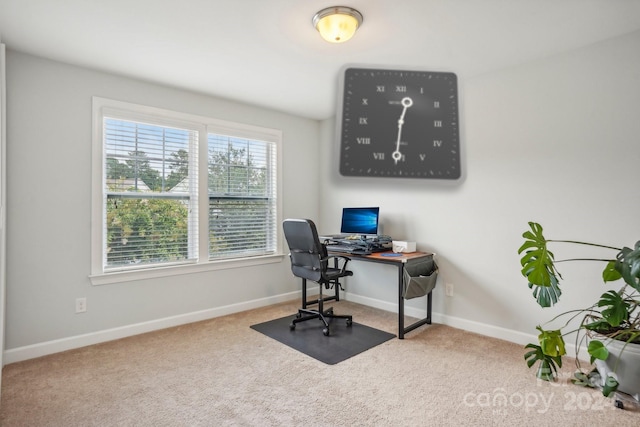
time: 12:31
